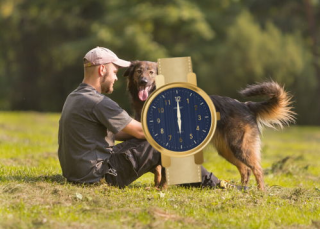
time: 6:00
